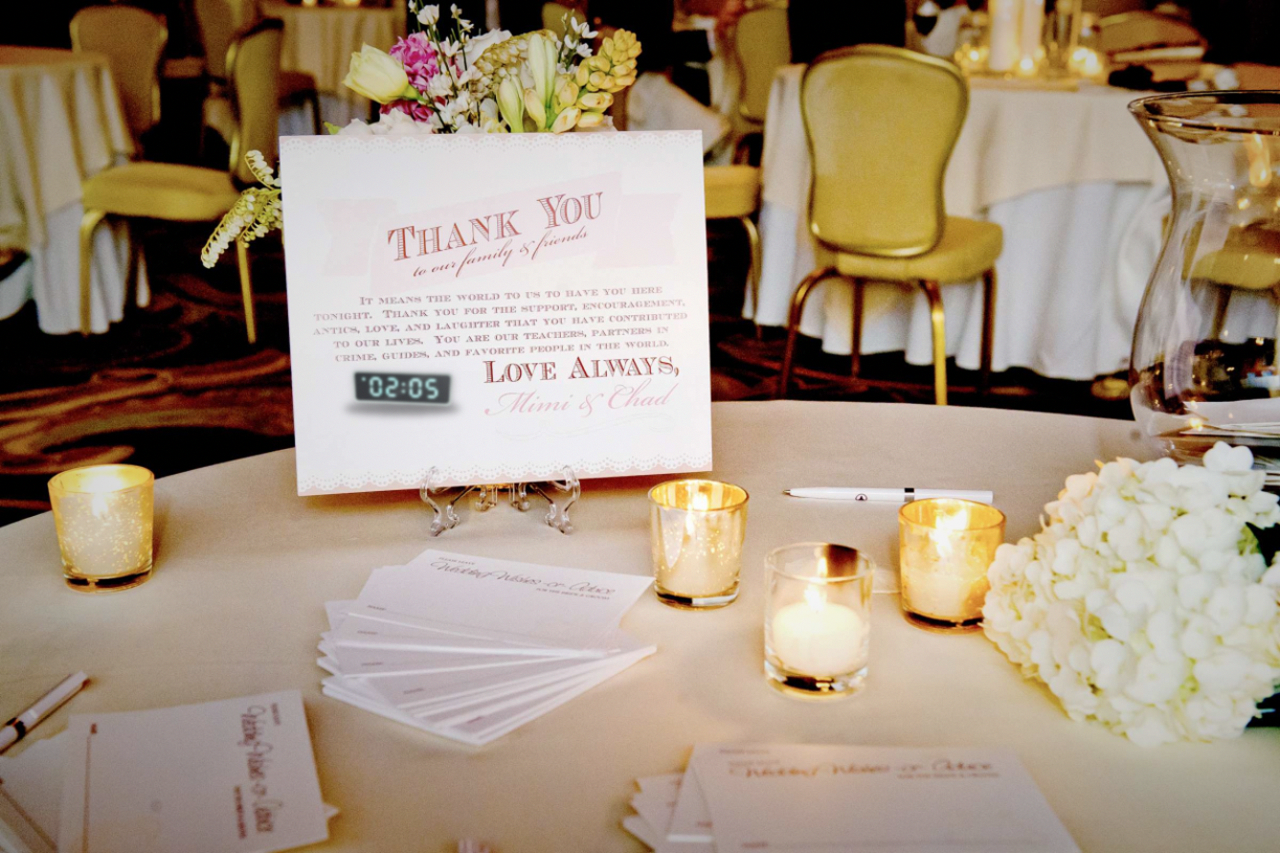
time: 2:05
